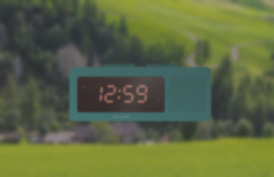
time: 12:59
